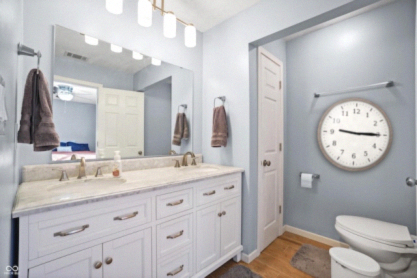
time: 9:15
